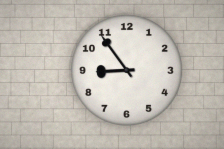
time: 8:54
